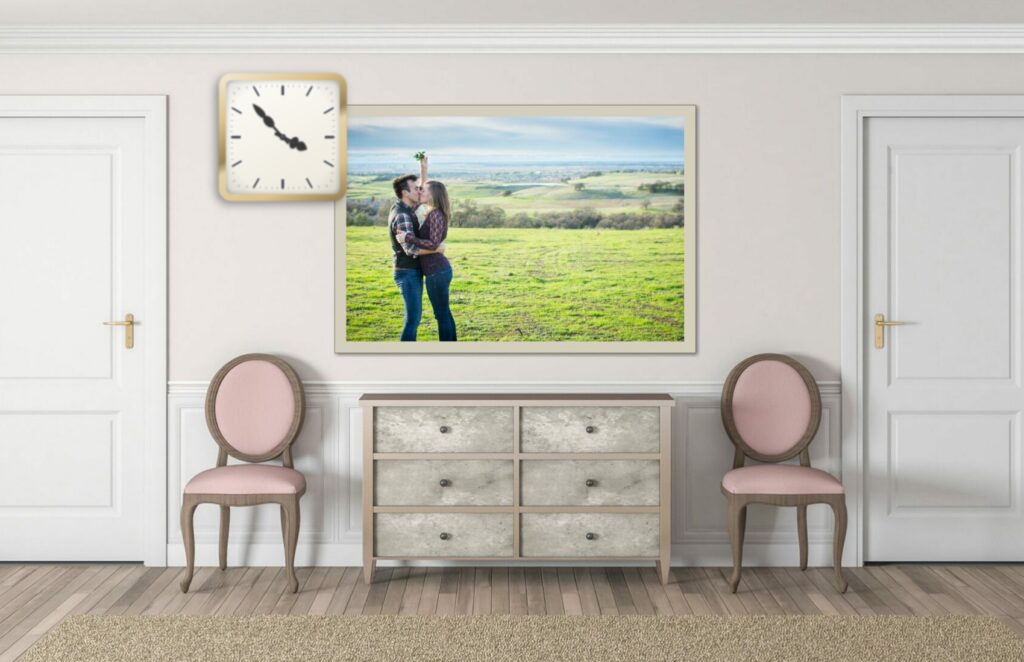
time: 3:53
